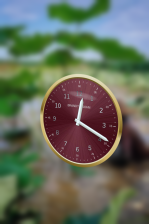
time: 12:19
